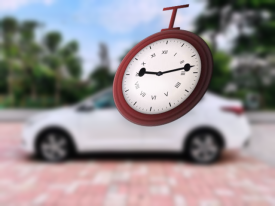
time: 9:13
